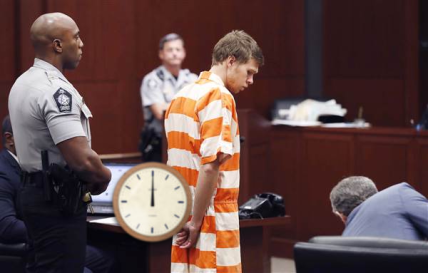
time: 12:00
